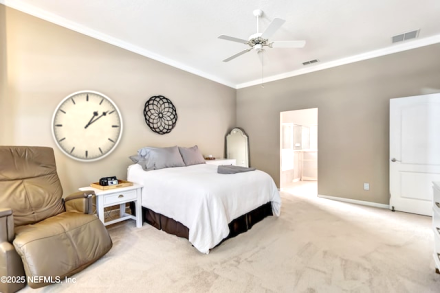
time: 1:09
